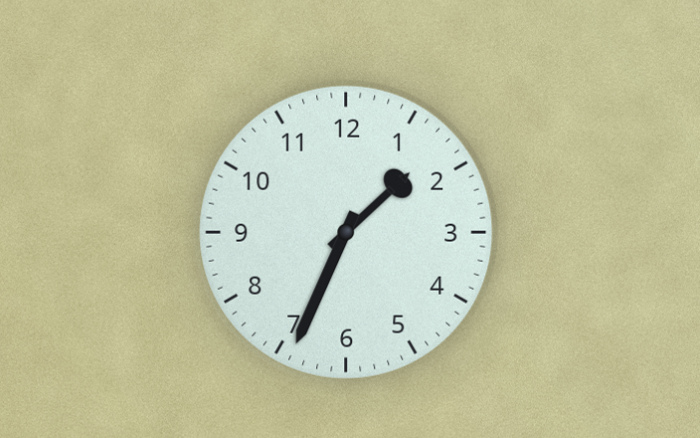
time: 1:34
